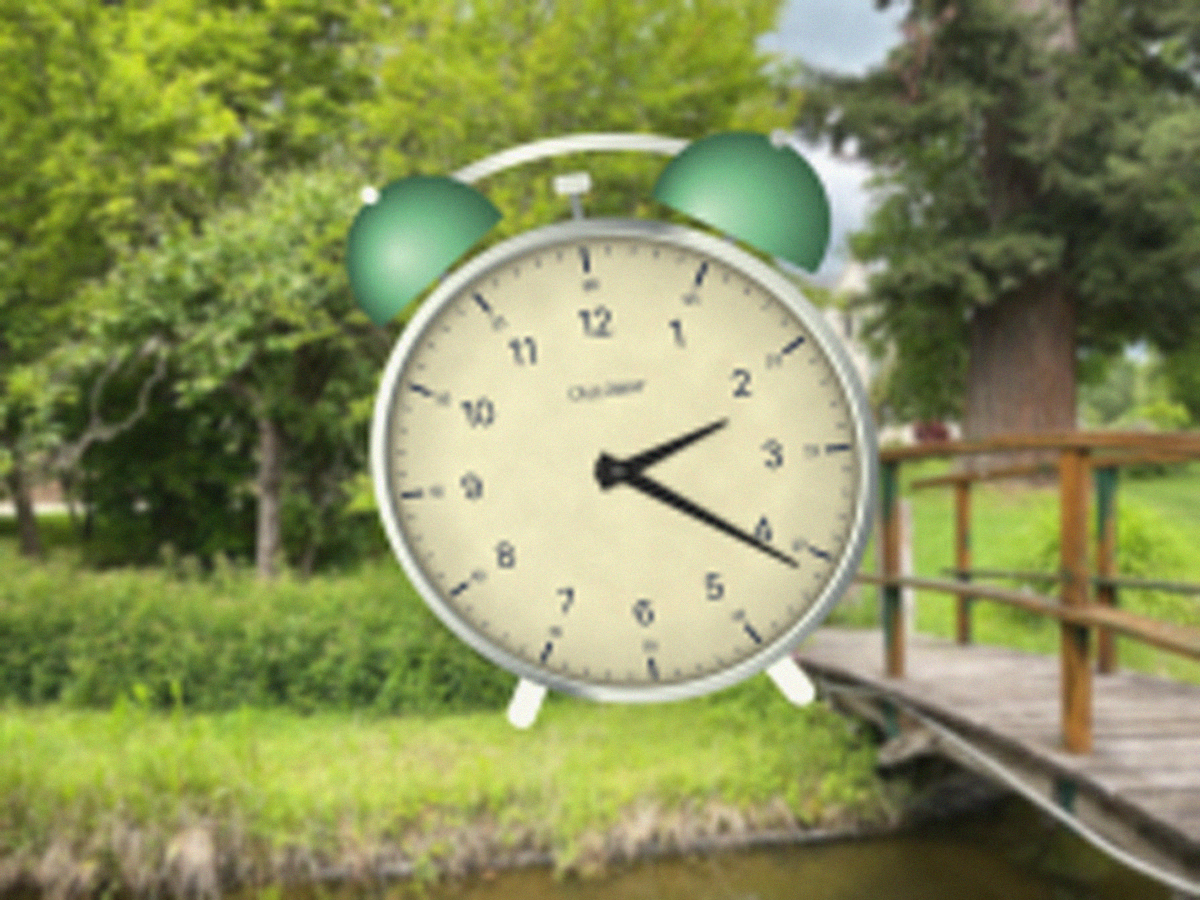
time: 2:21
